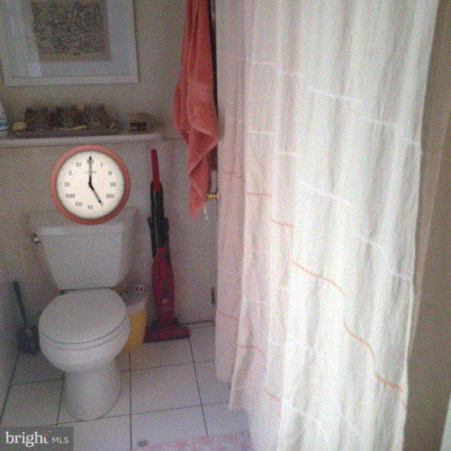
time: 5:00
